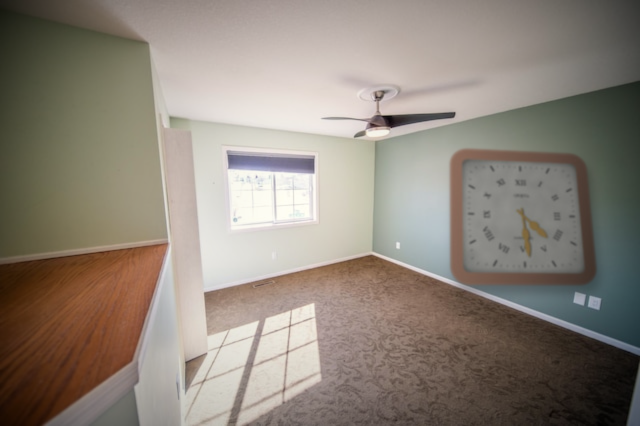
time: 4:29
